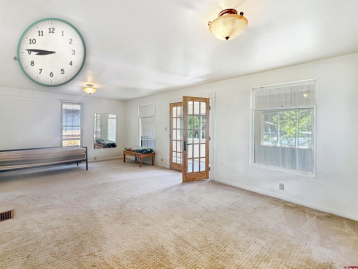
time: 8:46
